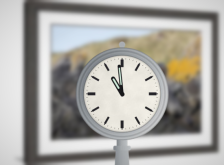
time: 10:59
